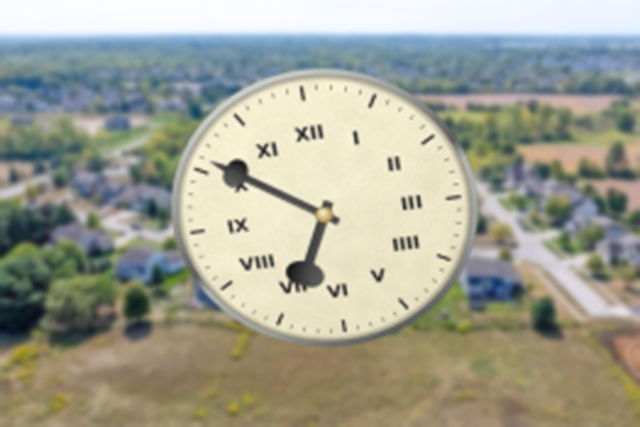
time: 6:51
